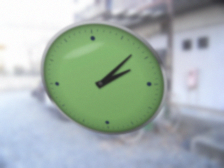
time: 2:08
